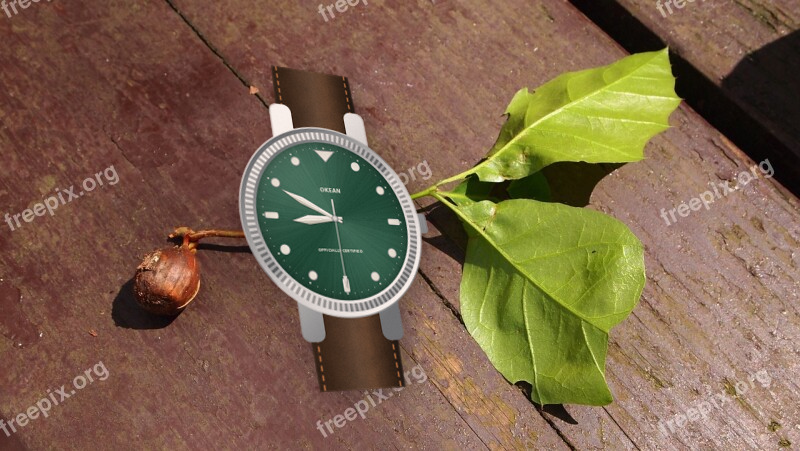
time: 8:49:30
